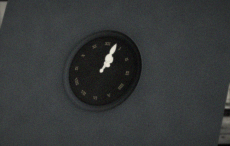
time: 1:03
